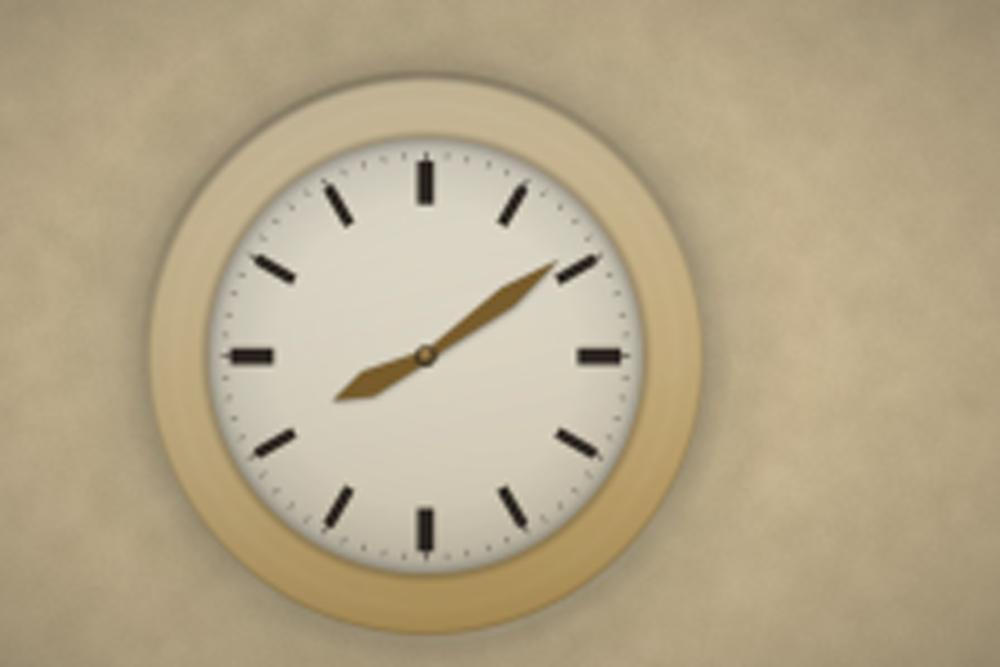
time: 8:09
